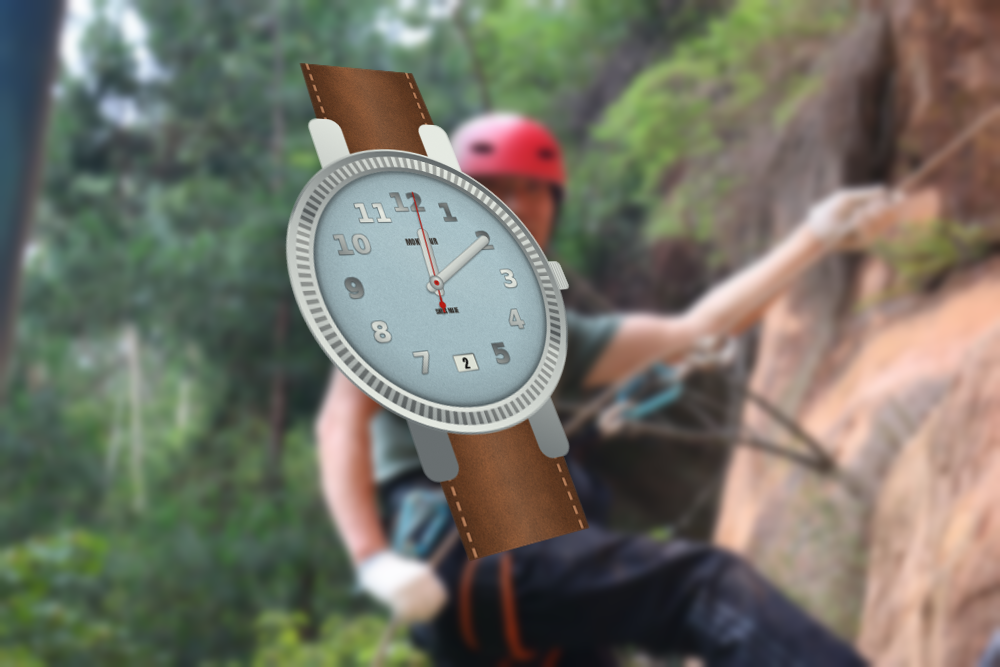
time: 12:10:01
